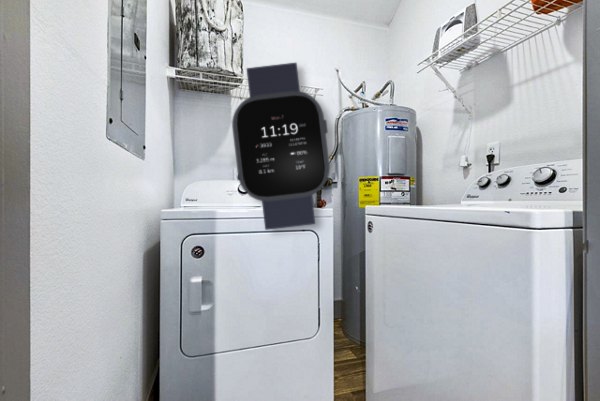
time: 11:19
